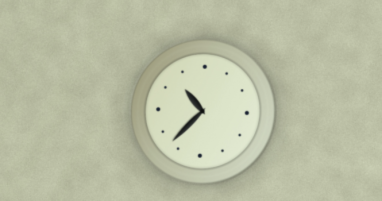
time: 10:37
